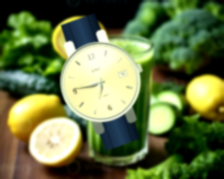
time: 6:46
